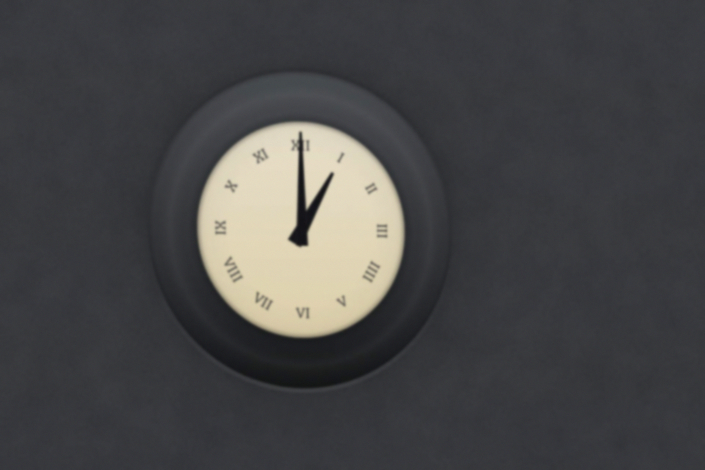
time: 1:00
